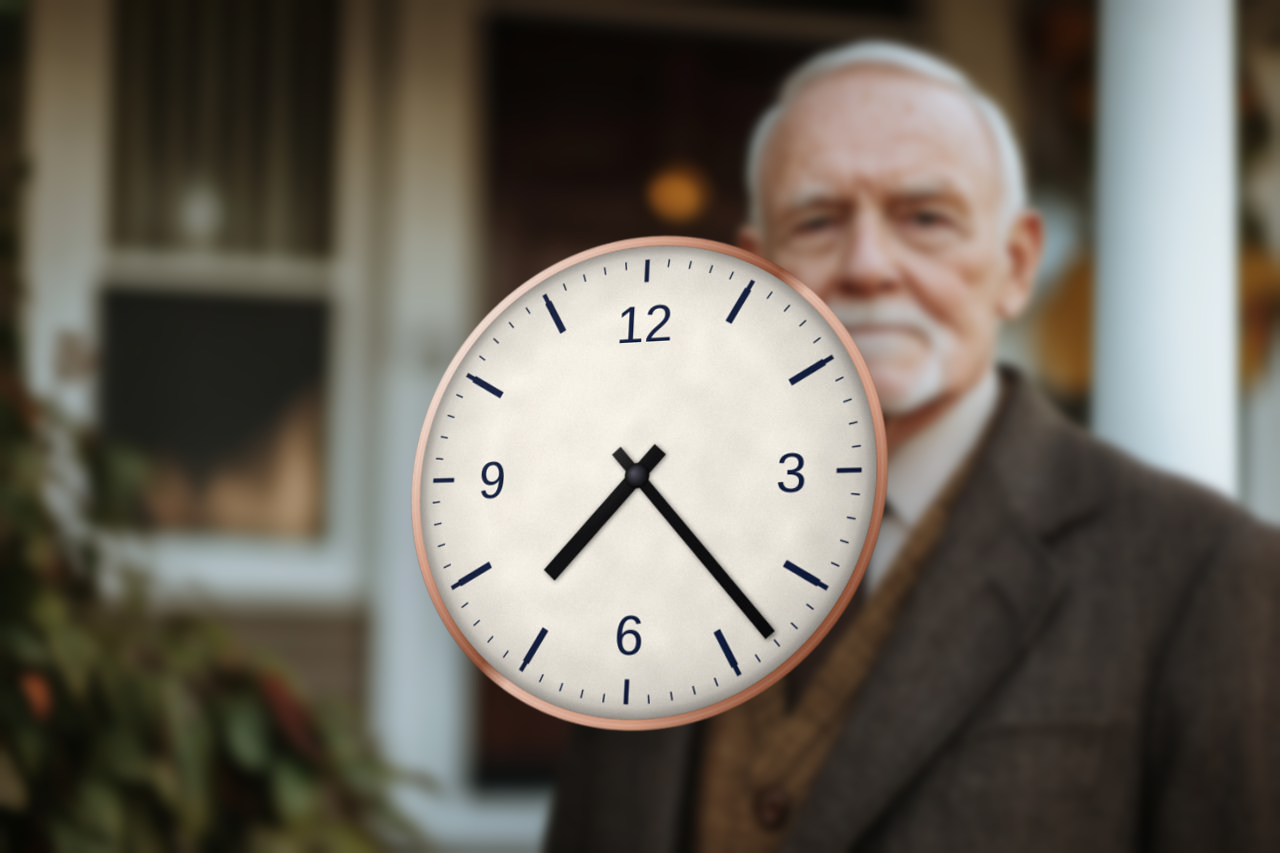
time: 7:23
